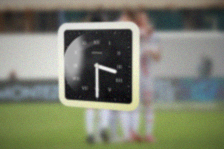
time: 3:30
